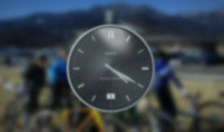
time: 4:20
